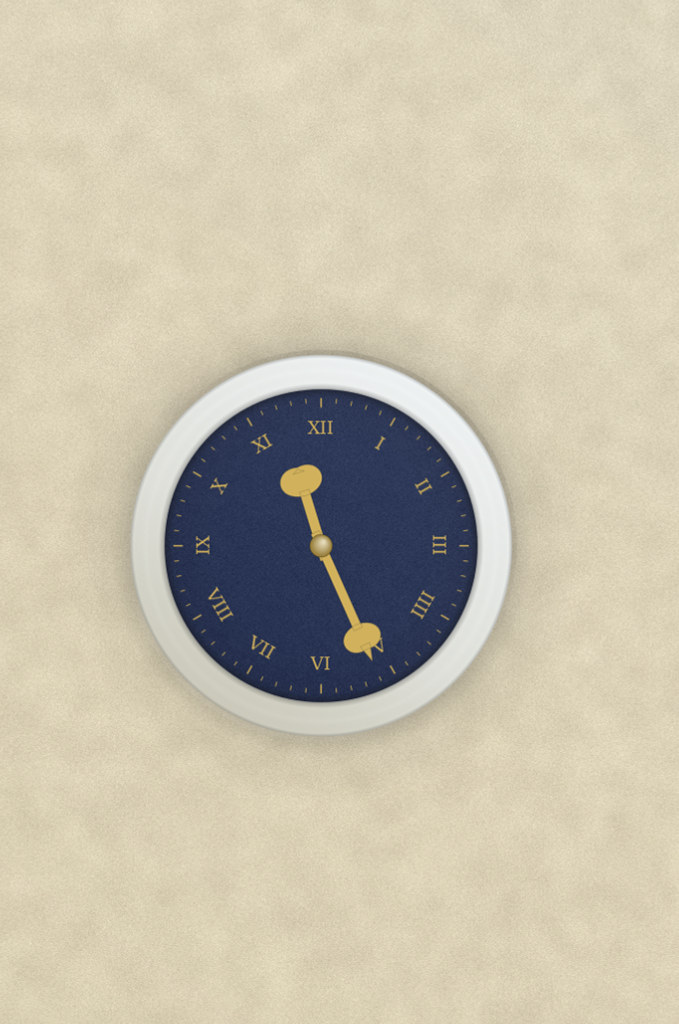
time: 11:26
